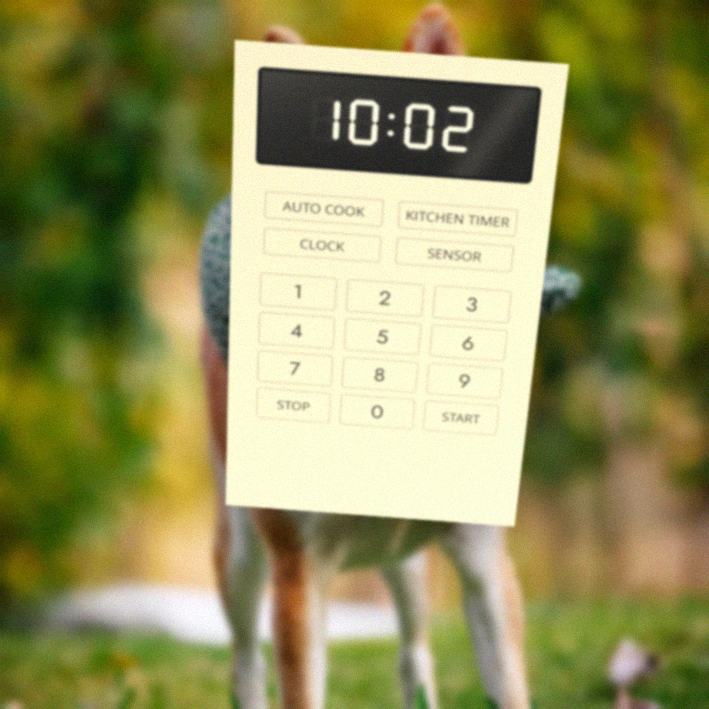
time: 10:02
